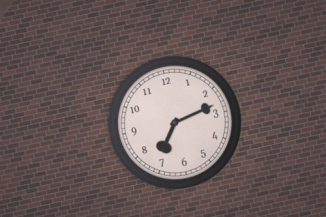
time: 7:13
